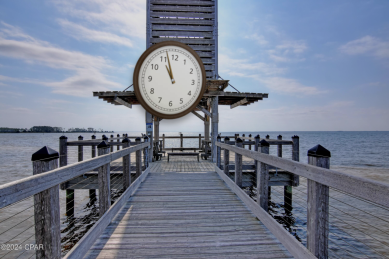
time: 10:57
